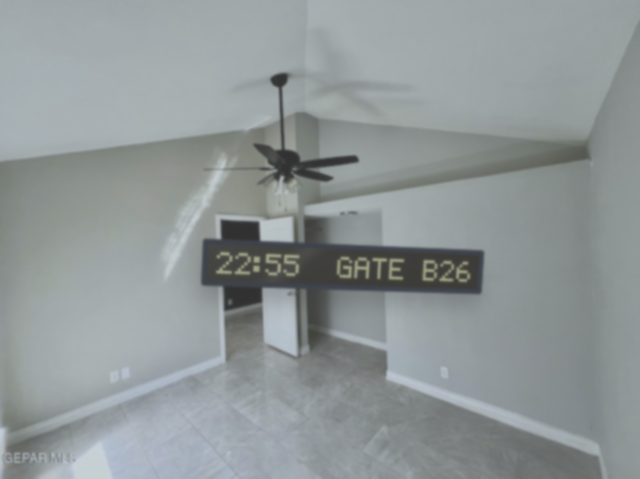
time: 22:55
